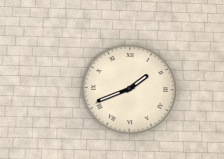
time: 1:41
